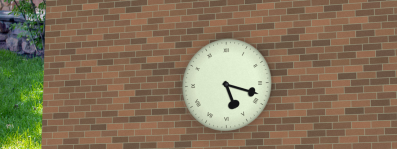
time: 5:18
